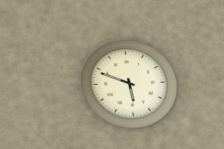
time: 5:49
